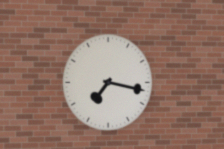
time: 7:17
